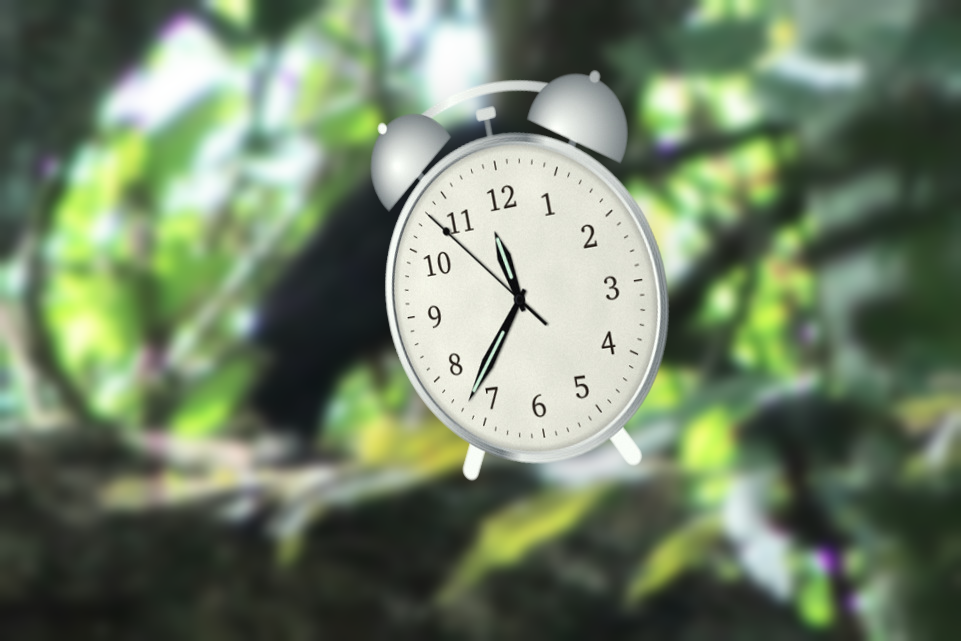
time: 11:36:53
